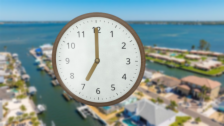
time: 7:00
